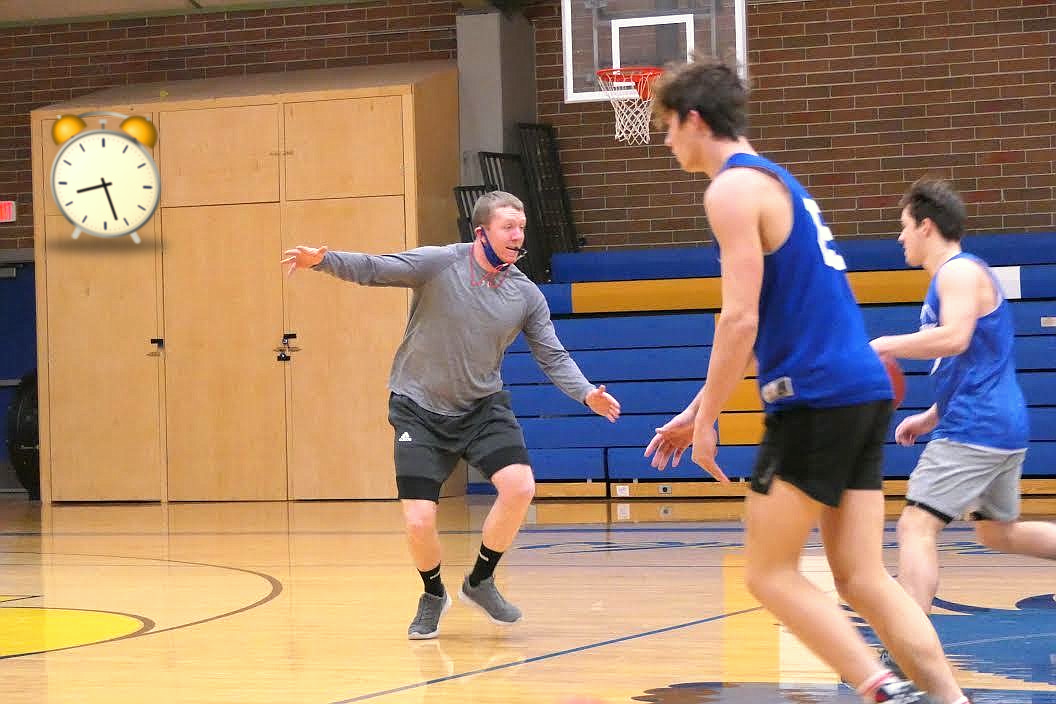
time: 8:27
